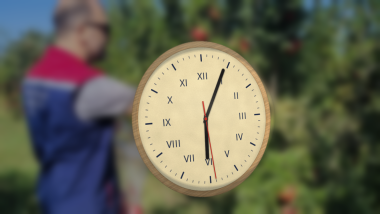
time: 6:04:29
